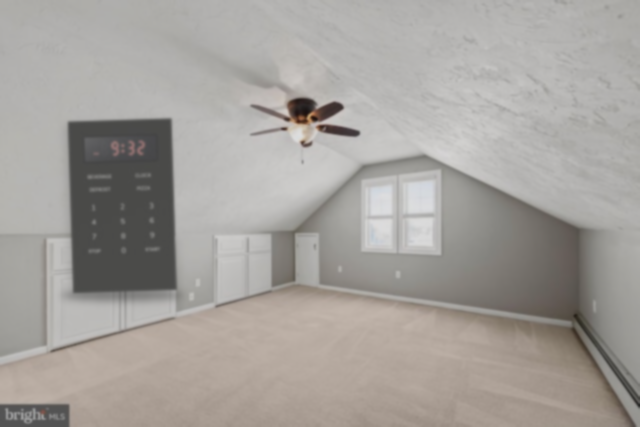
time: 9:32
